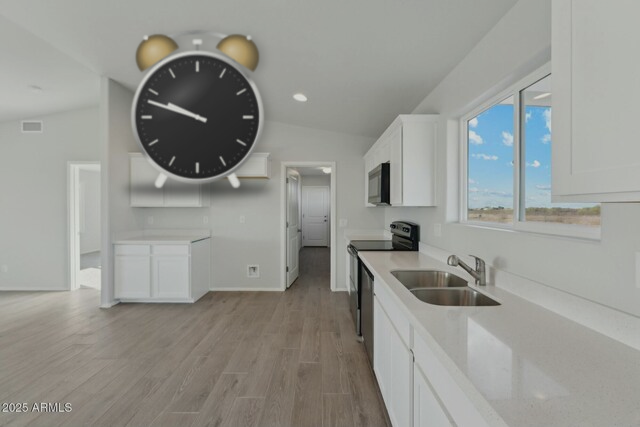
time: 9:48
